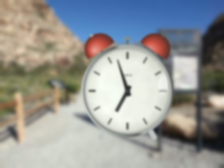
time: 6:57
